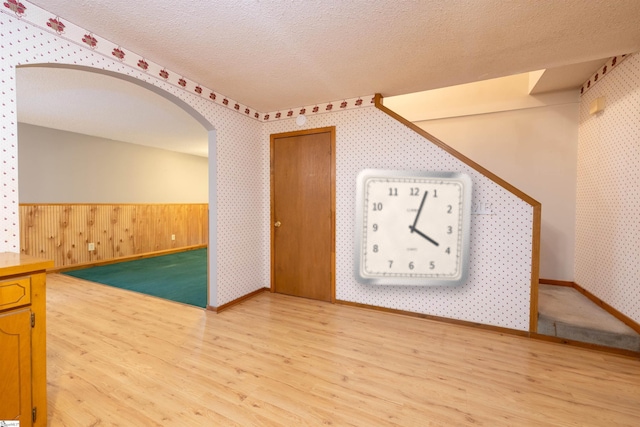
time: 4:03
